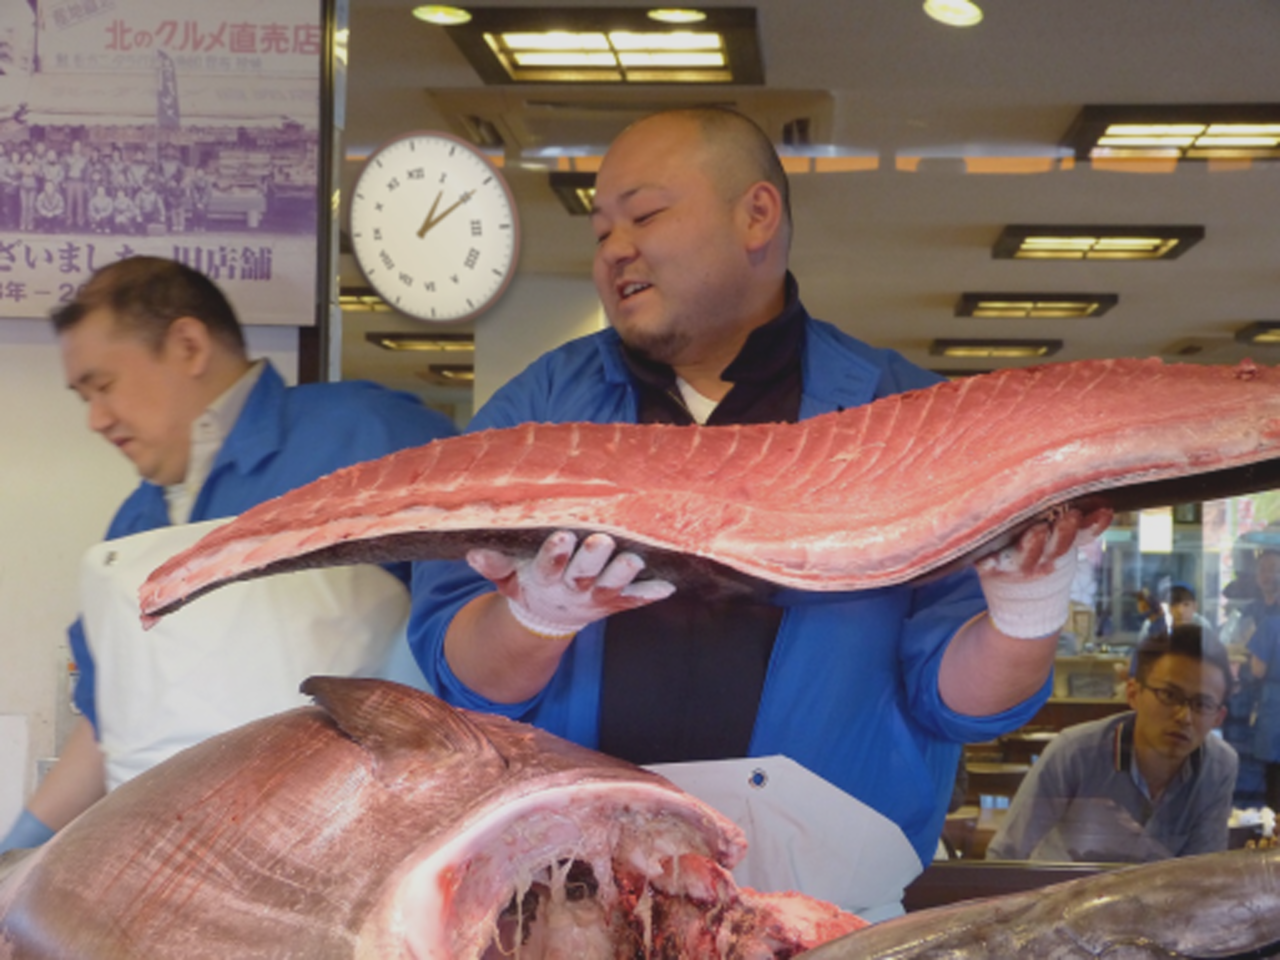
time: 1:10
